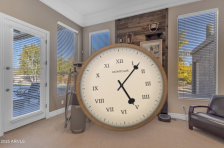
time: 5:07
